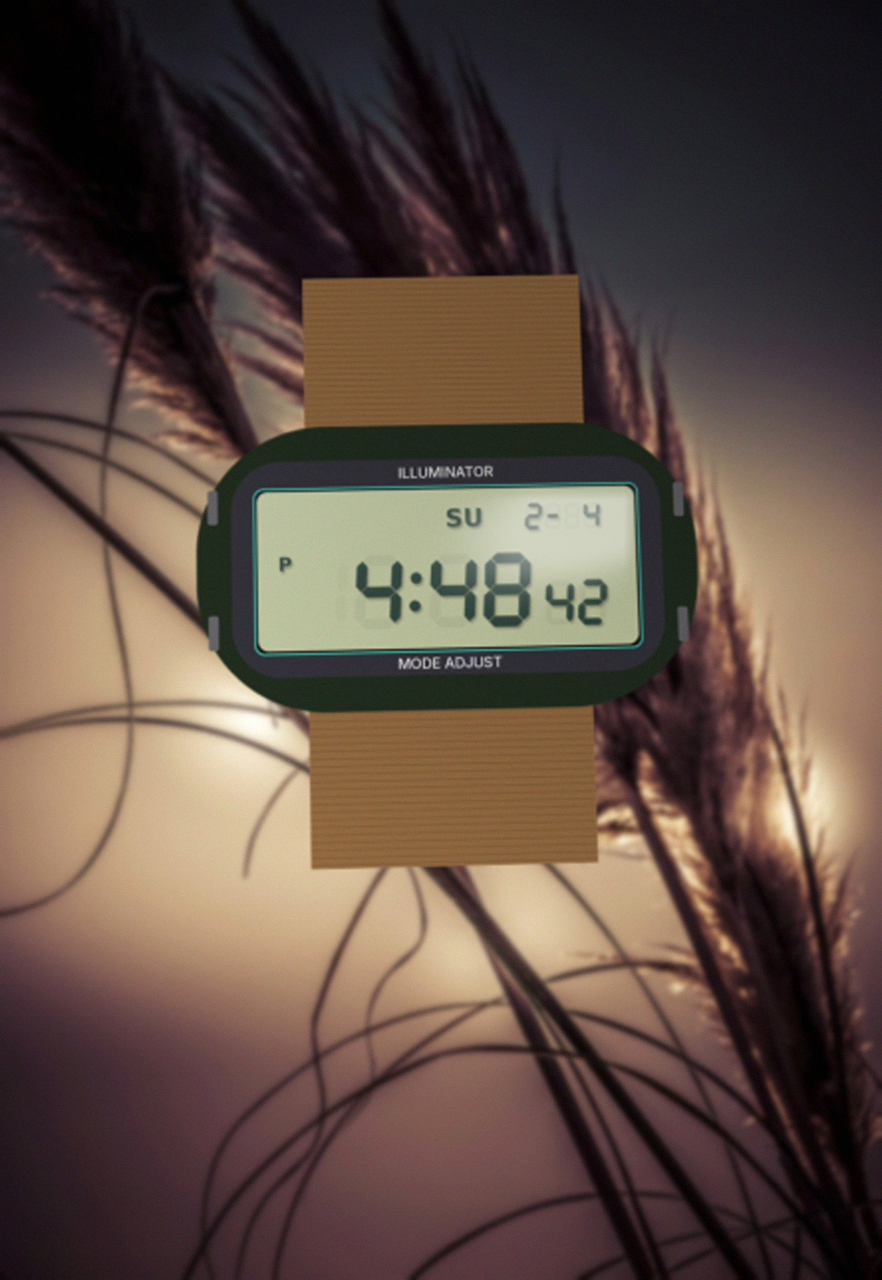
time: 4:48:42
